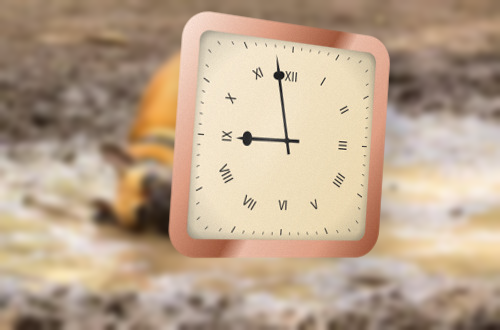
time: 8:58
